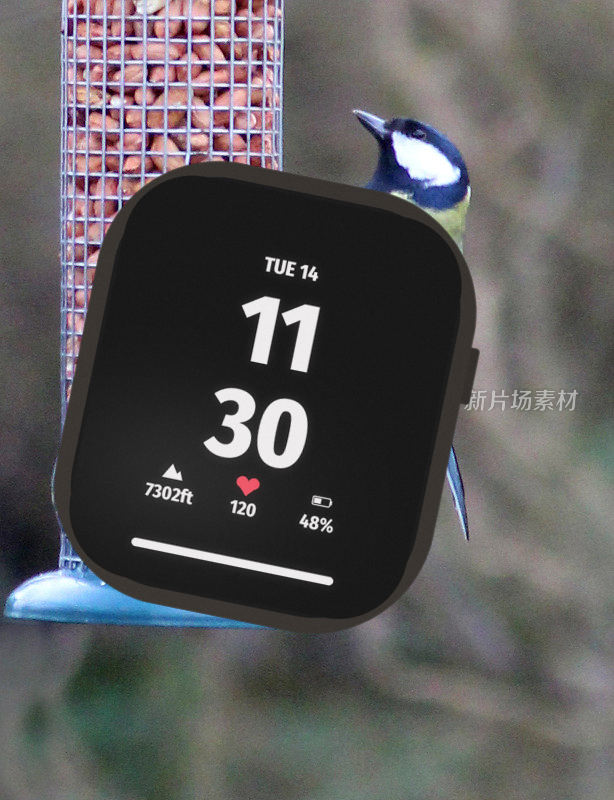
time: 11:30
